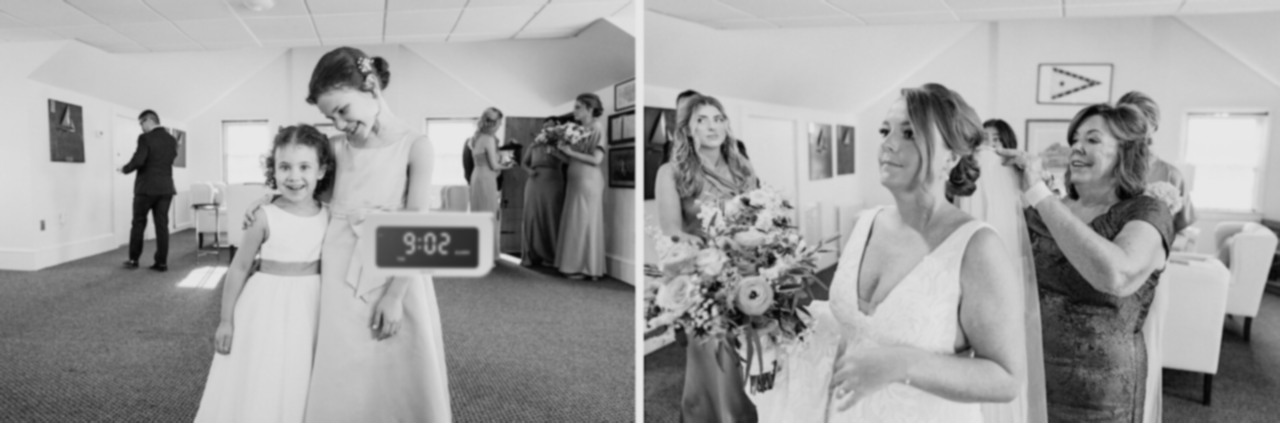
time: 9:02
